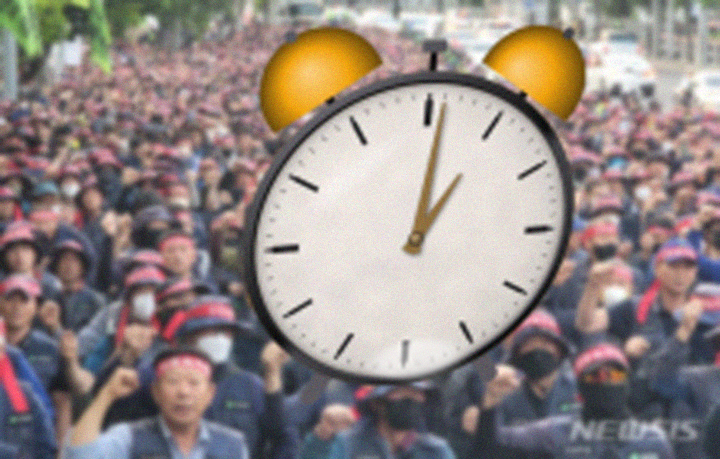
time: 1:01
